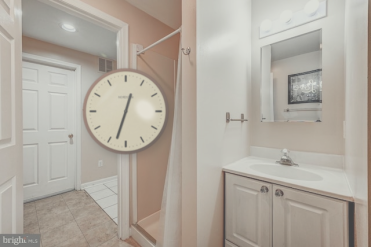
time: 12:33
